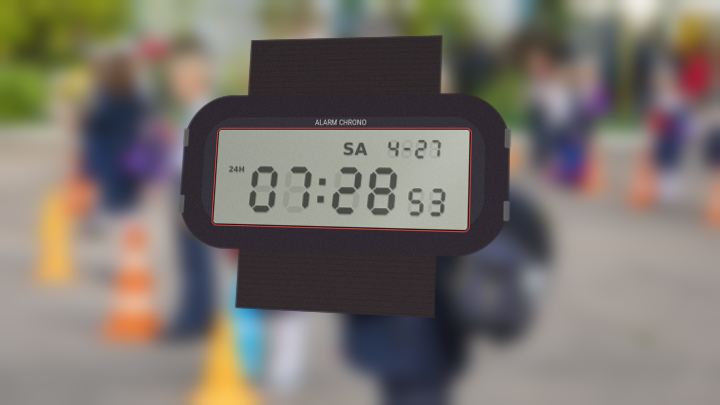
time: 7:28:53
